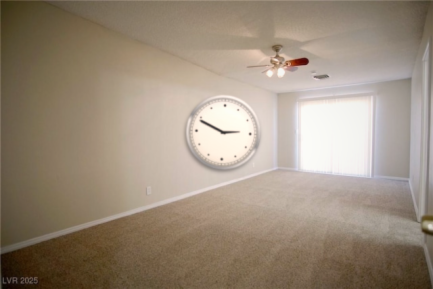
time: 2:49
